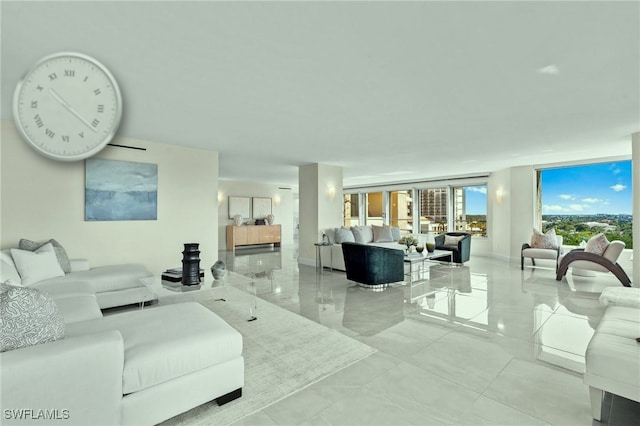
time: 10:21
